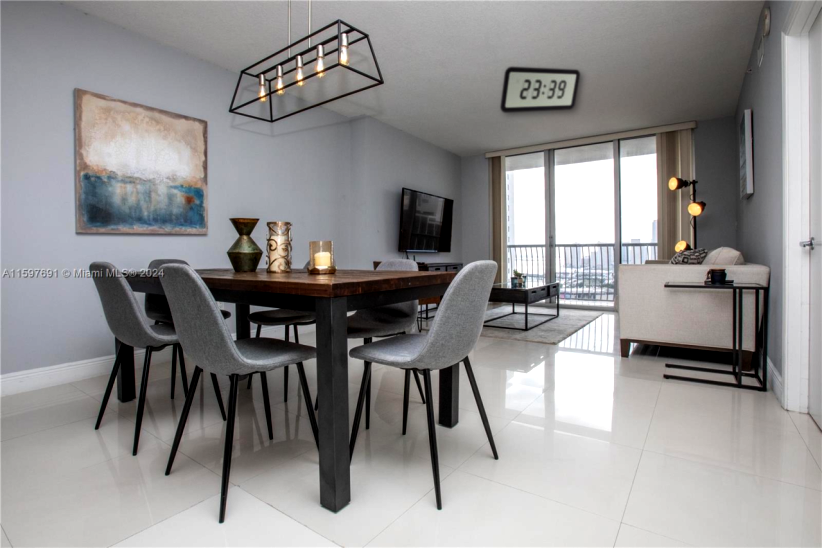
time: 23:39
